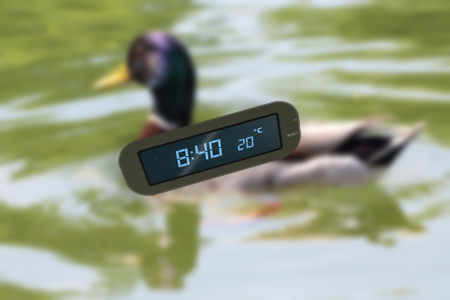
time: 8:40
